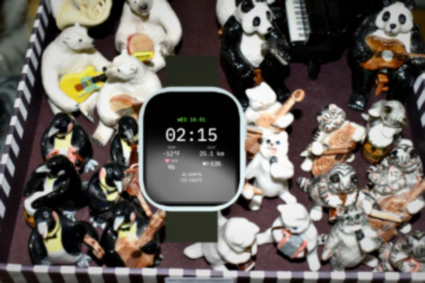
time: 2:15
